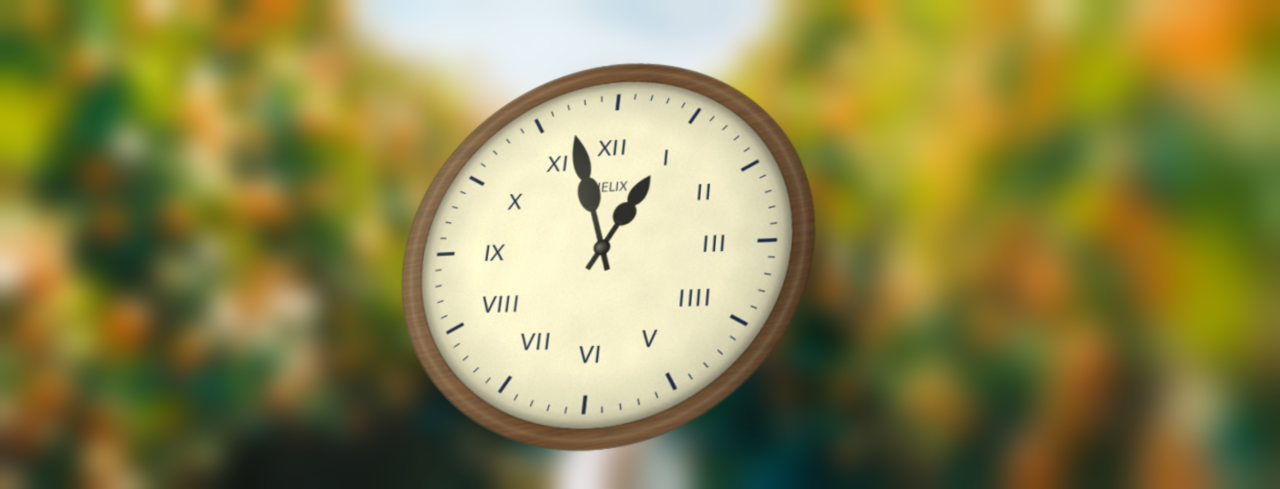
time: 12:57
